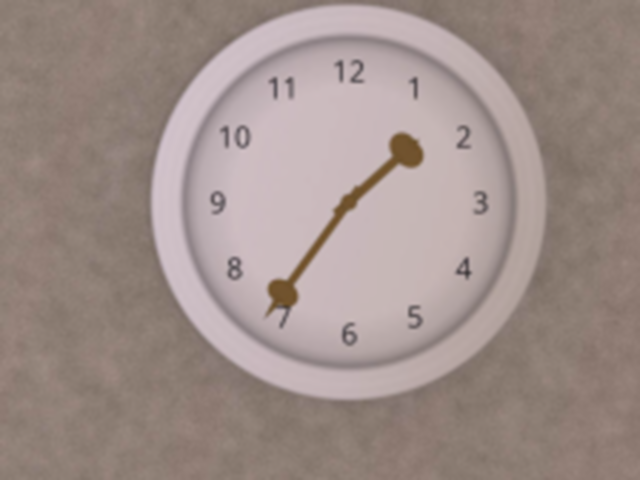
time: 1:36
